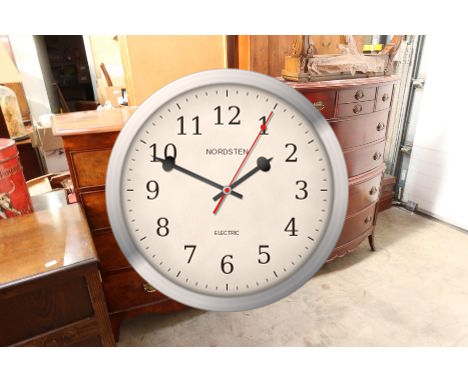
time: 1:49:05
